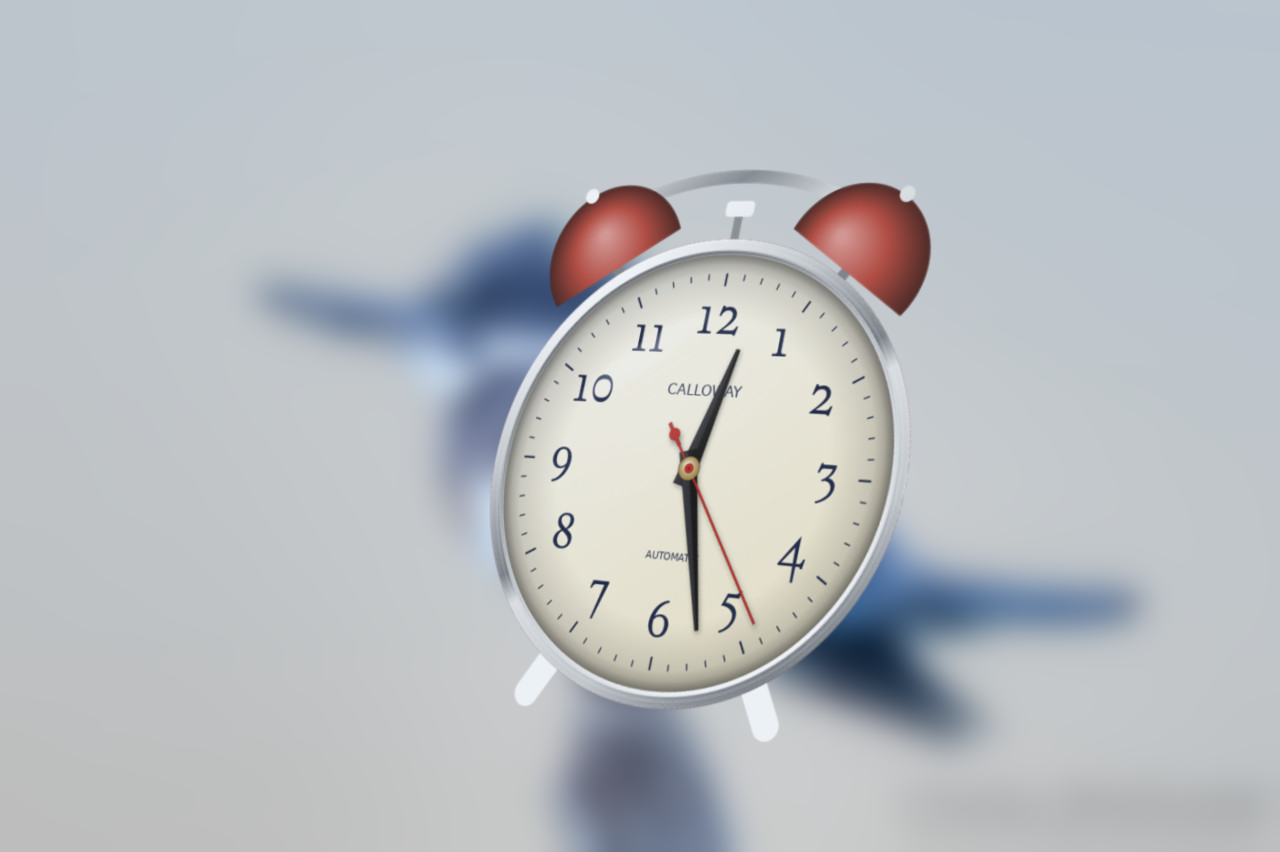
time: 12:27:24
